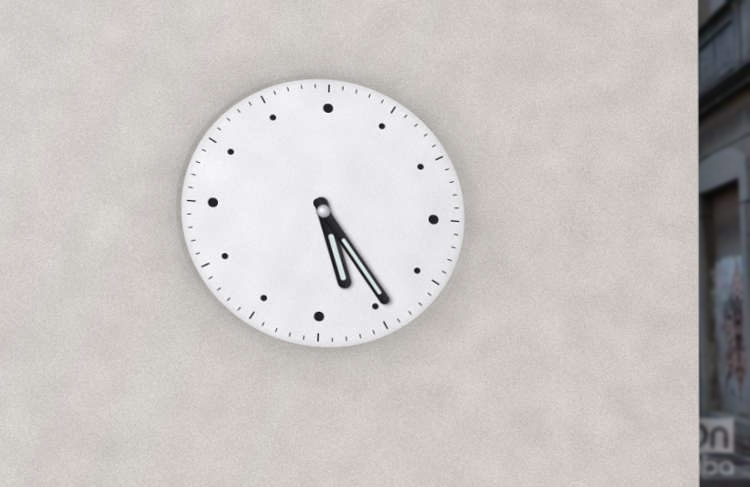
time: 5:24
